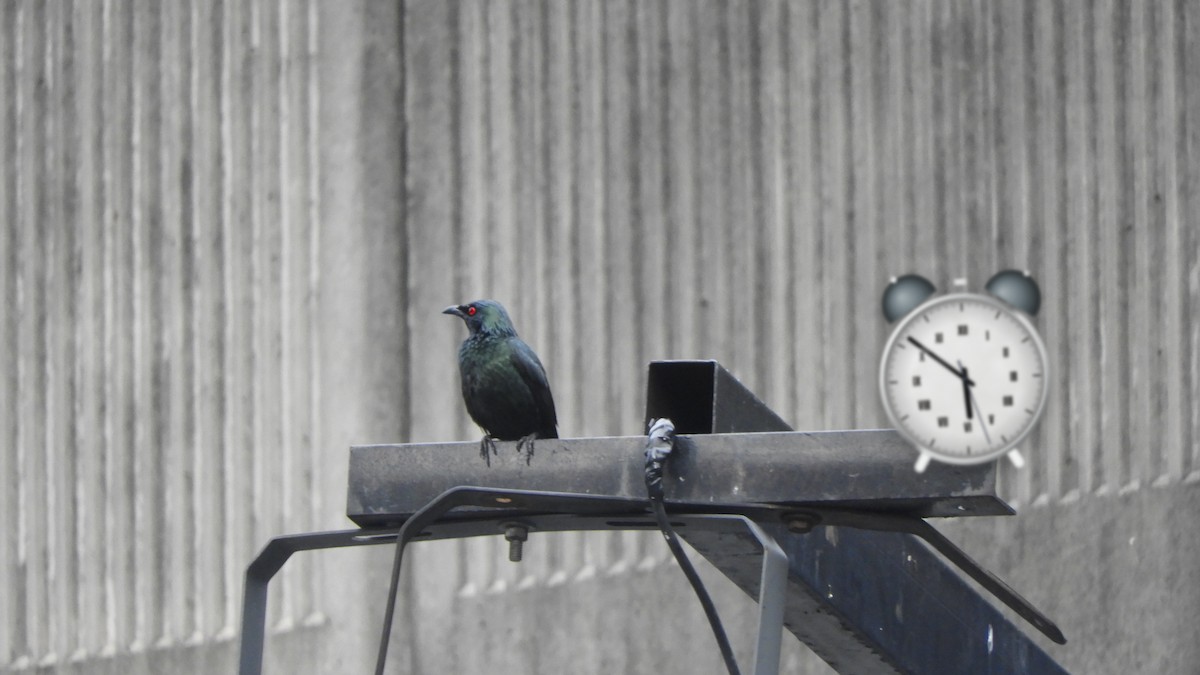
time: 5:51:27
